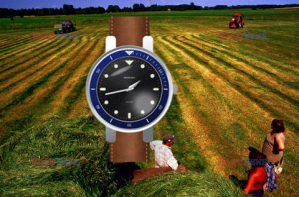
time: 1:43
